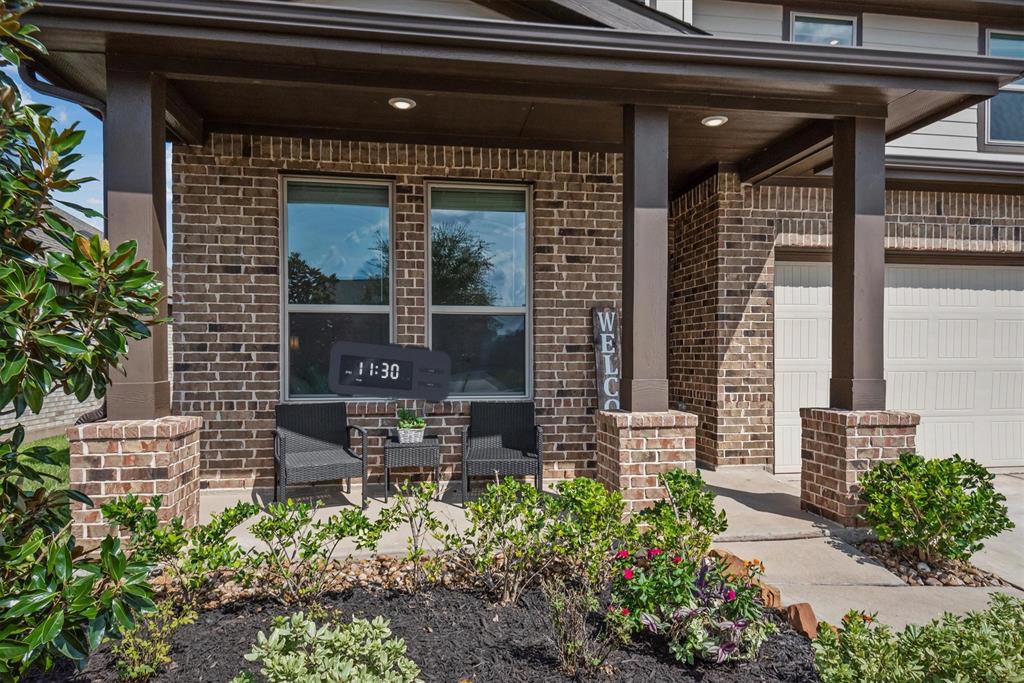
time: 11:30
